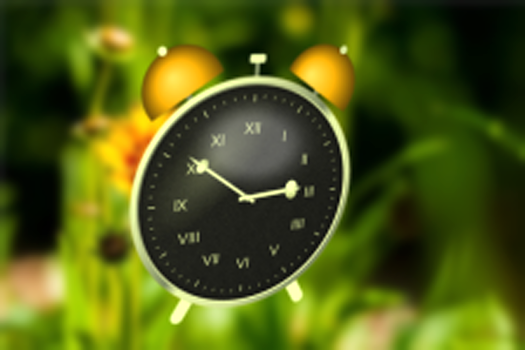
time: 2:51
